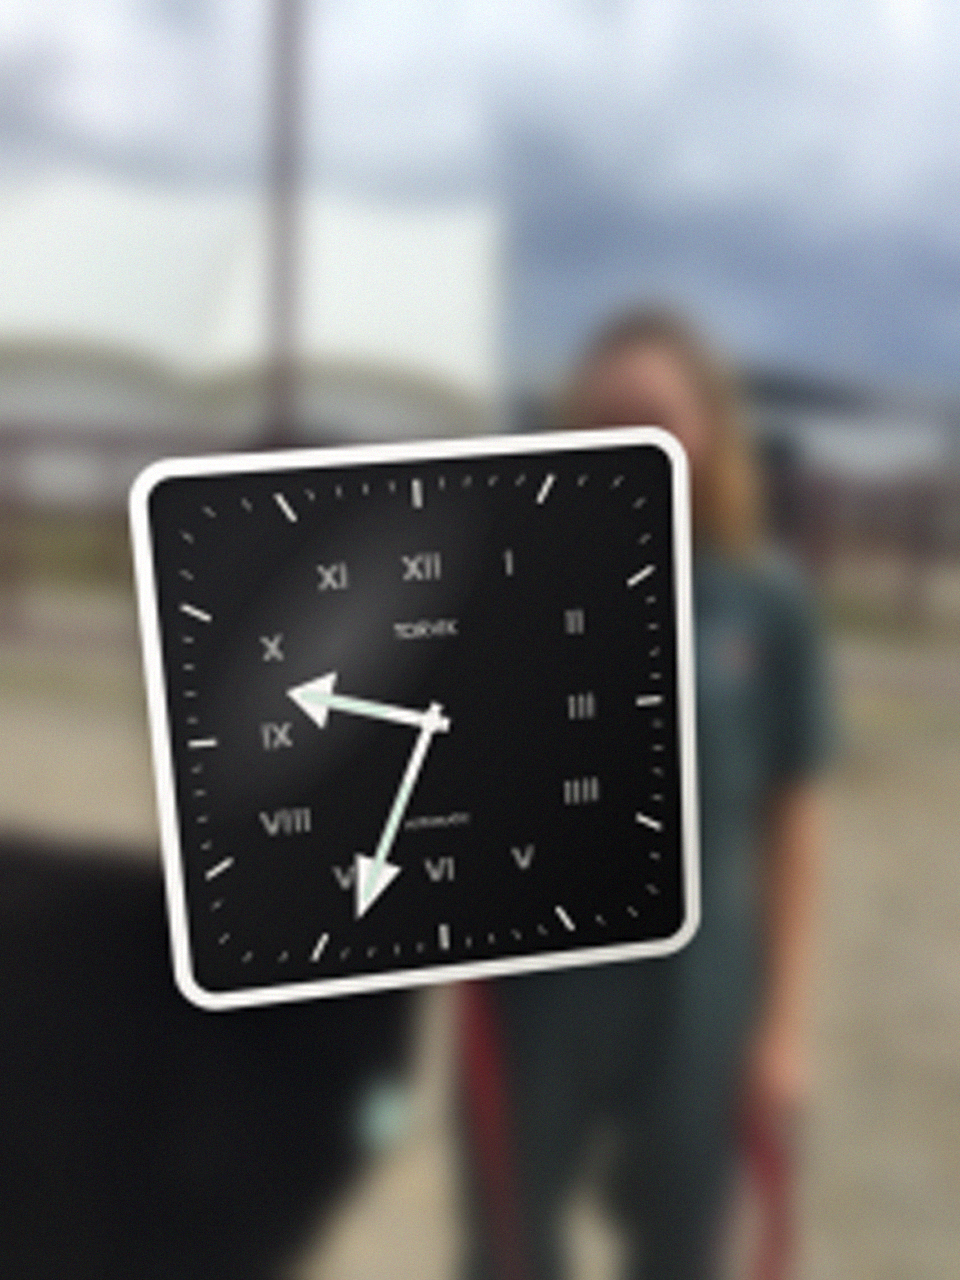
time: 9:34
